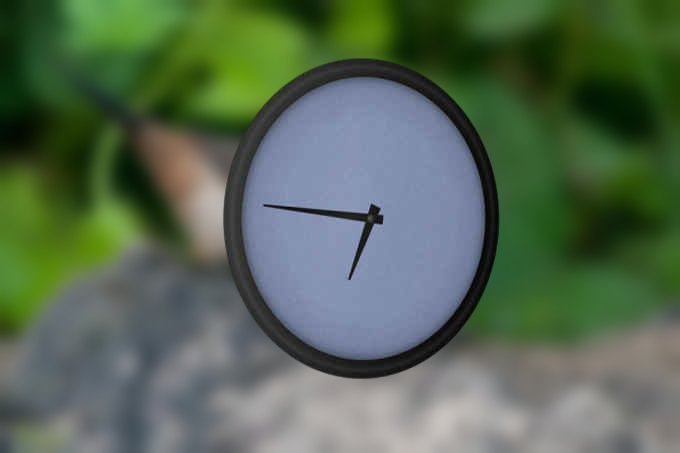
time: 6:46
